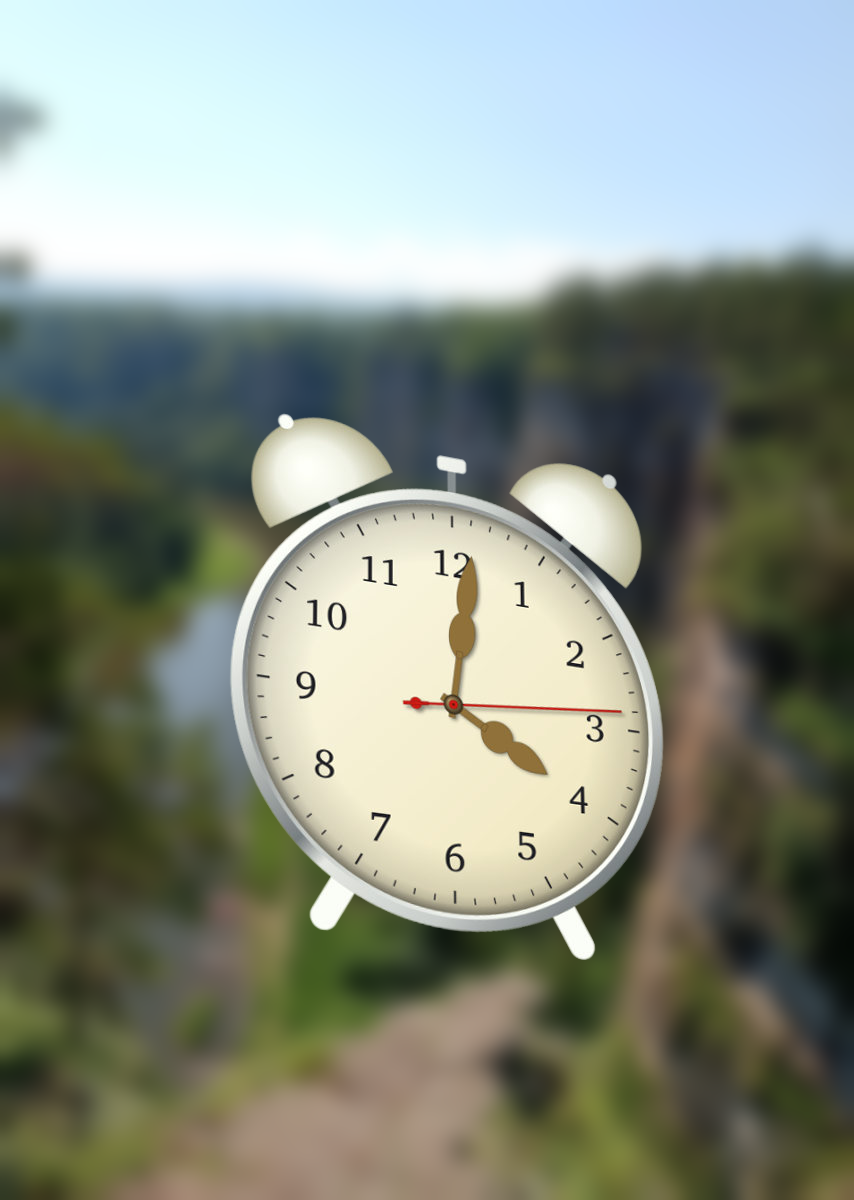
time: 4:01:14
